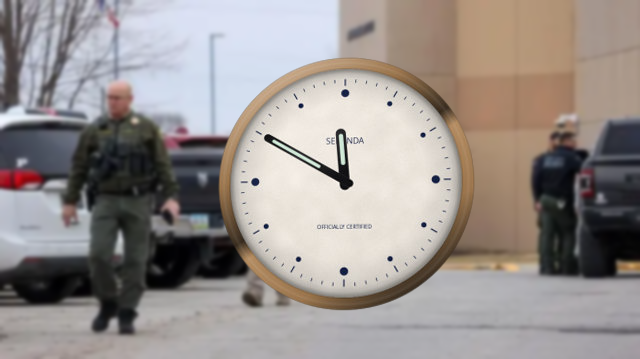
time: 11:50
